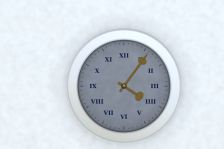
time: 4:06
